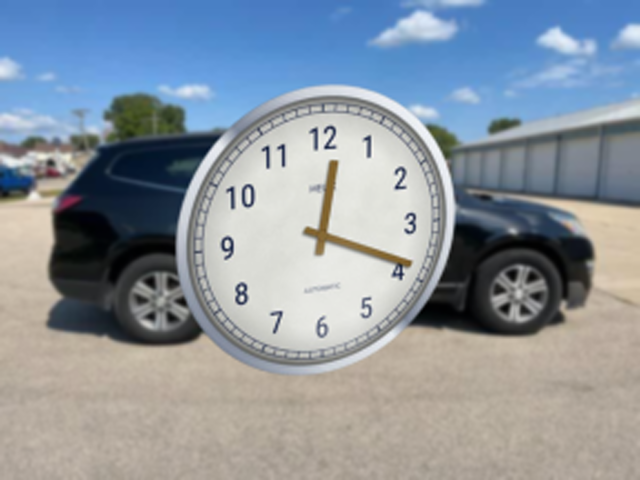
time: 12:19
